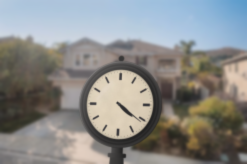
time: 4:21
